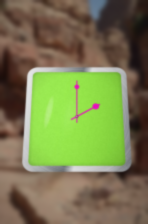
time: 2:00
